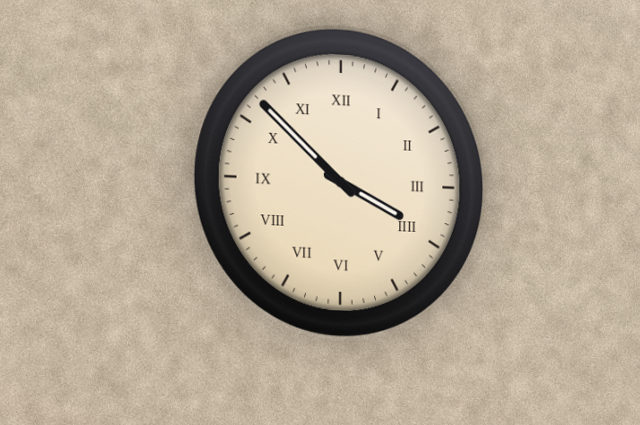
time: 3:52
